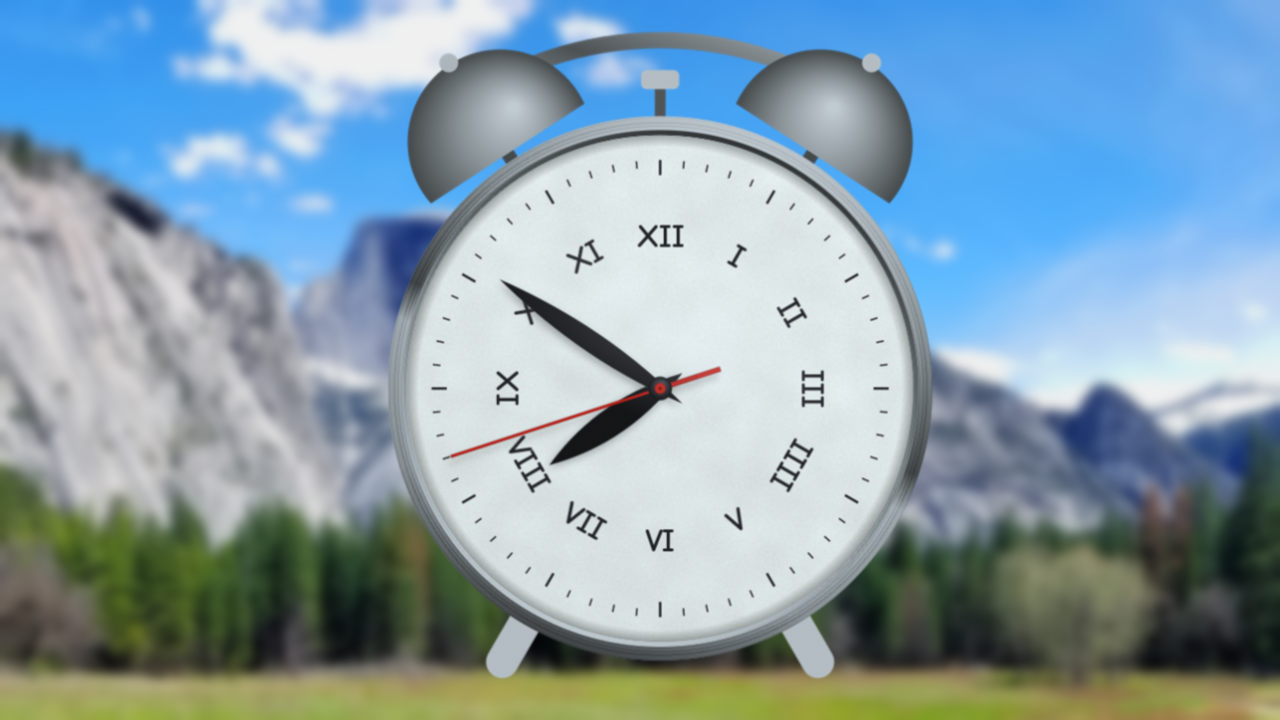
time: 7:50:42
